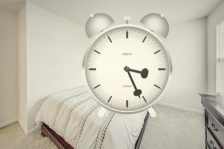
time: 3:26
